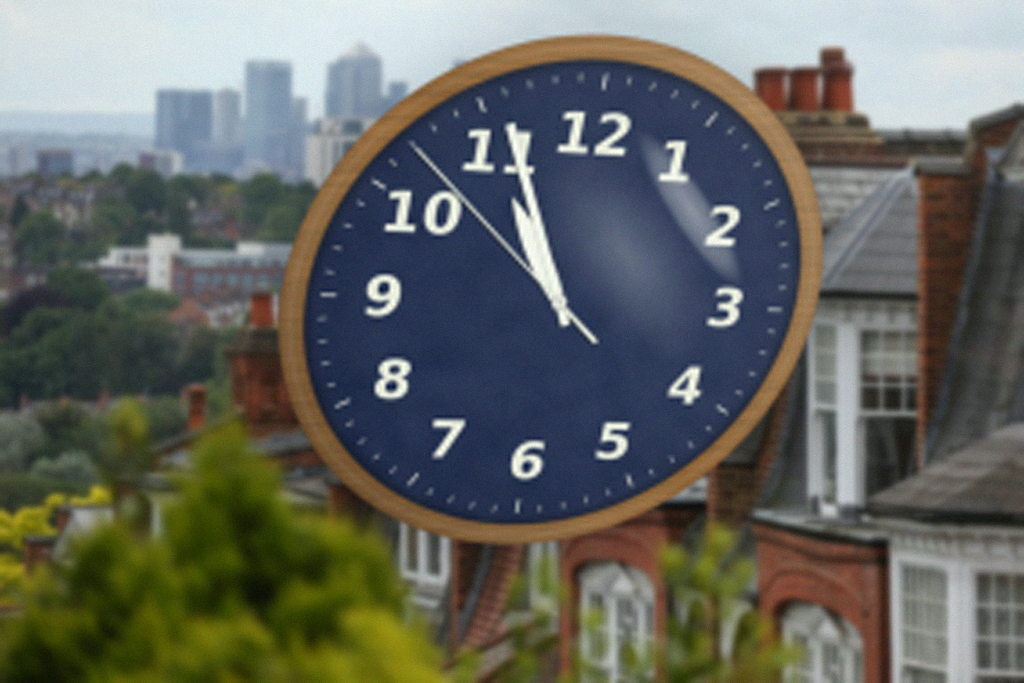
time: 10:55:52
